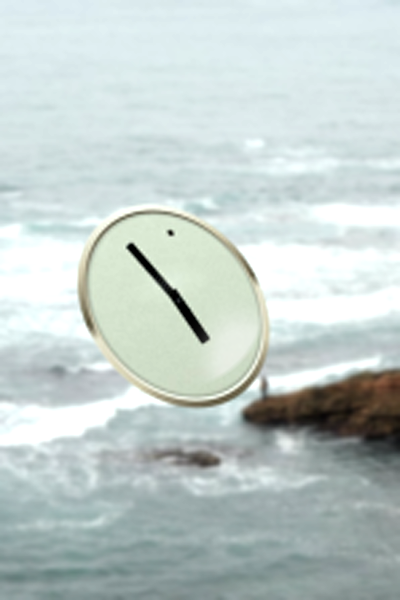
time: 4:53
